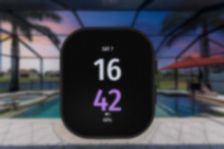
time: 16:42
